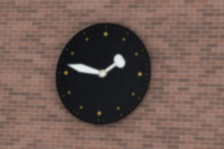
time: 1:47
